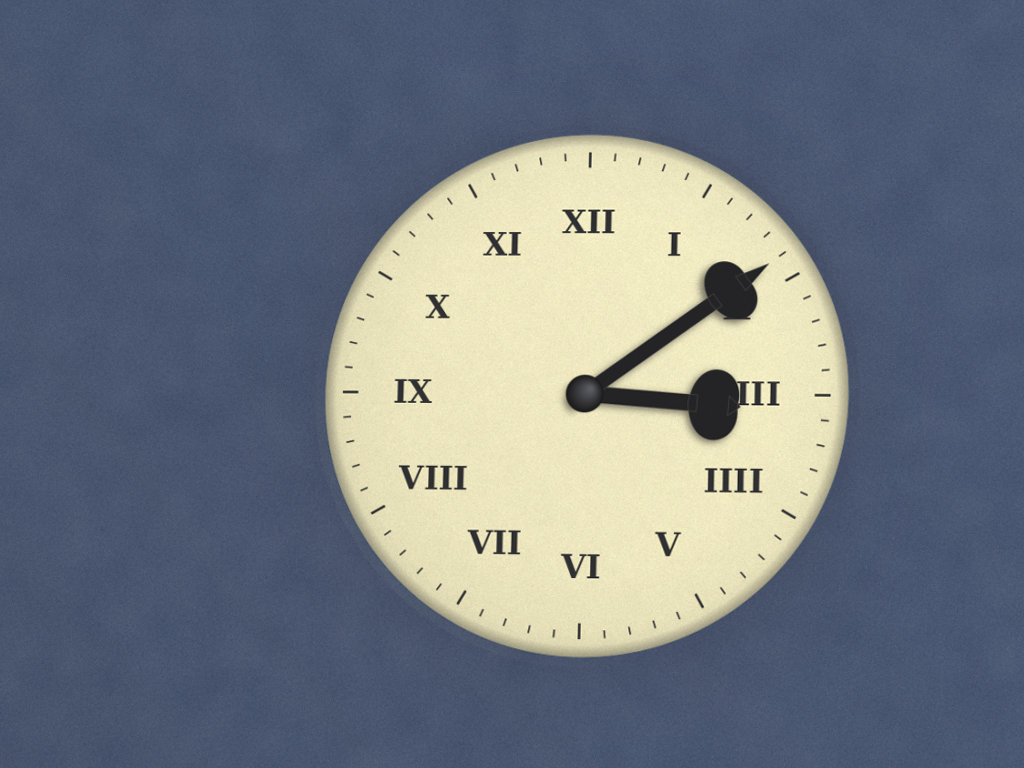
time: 3:09
